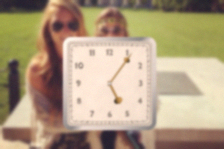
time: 5:06
